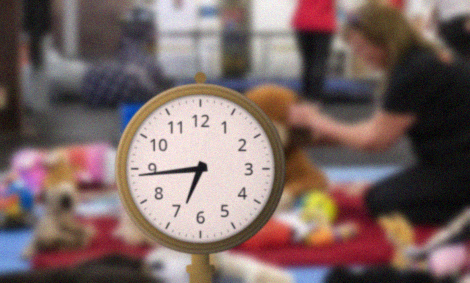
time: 6:44
